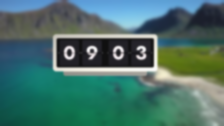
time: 9:03
